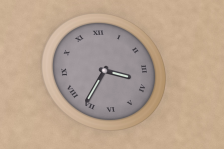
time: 3:36
